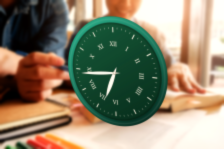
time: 6:44
